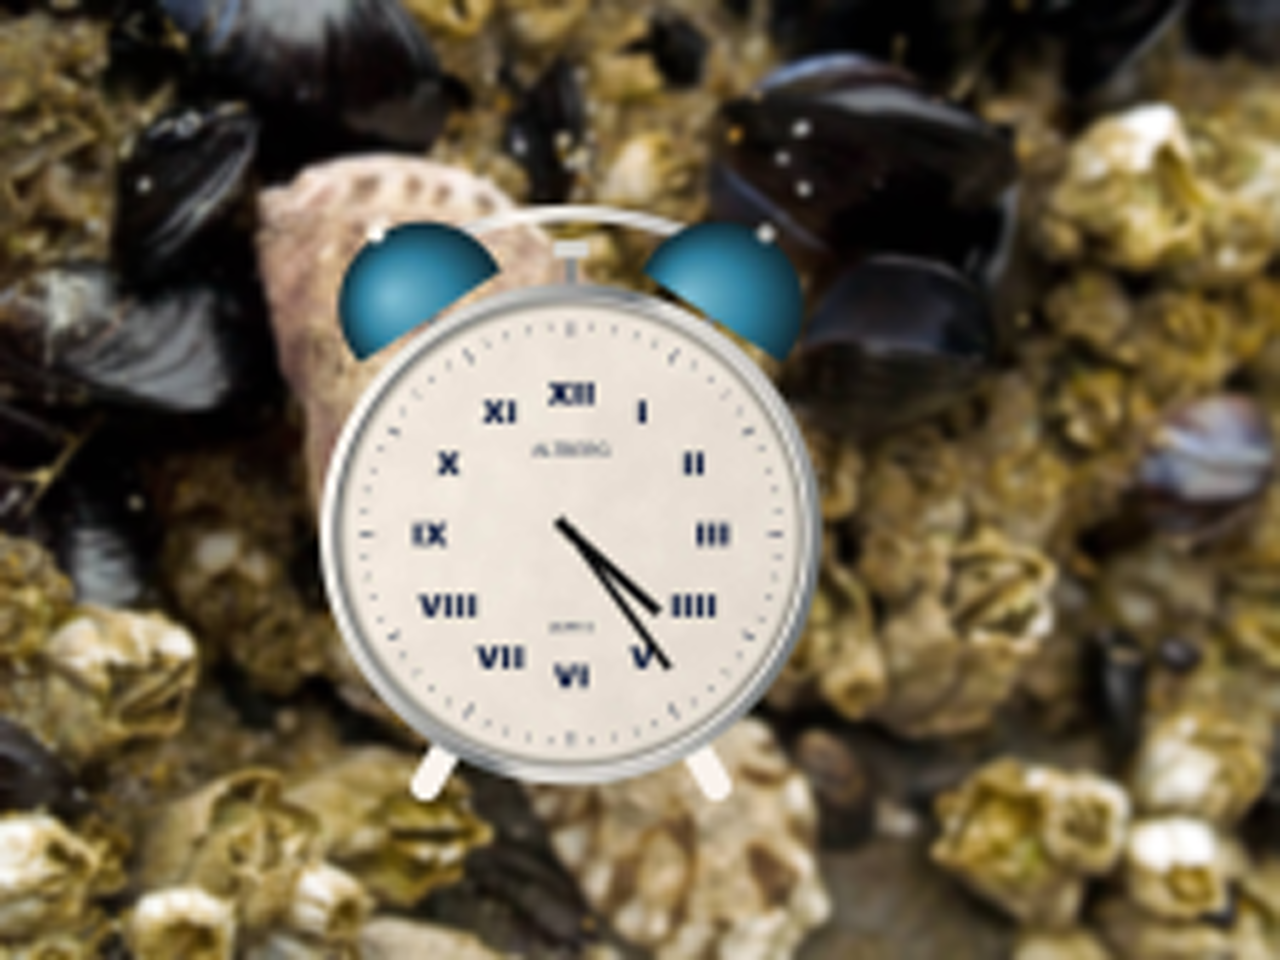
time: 4:24
